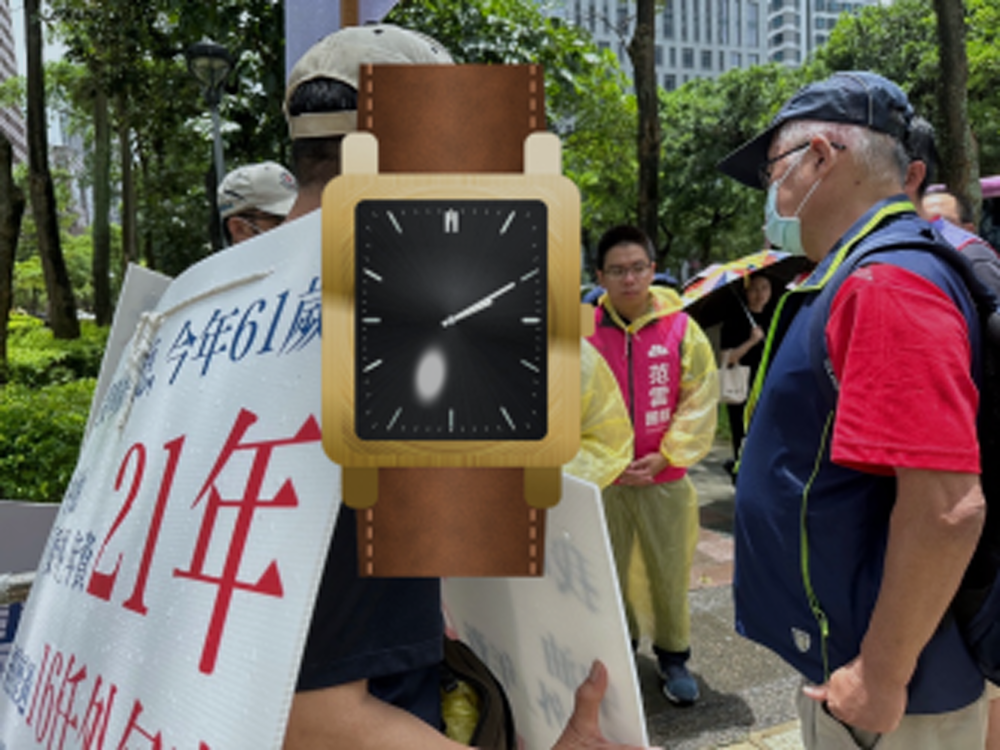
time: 2:10
